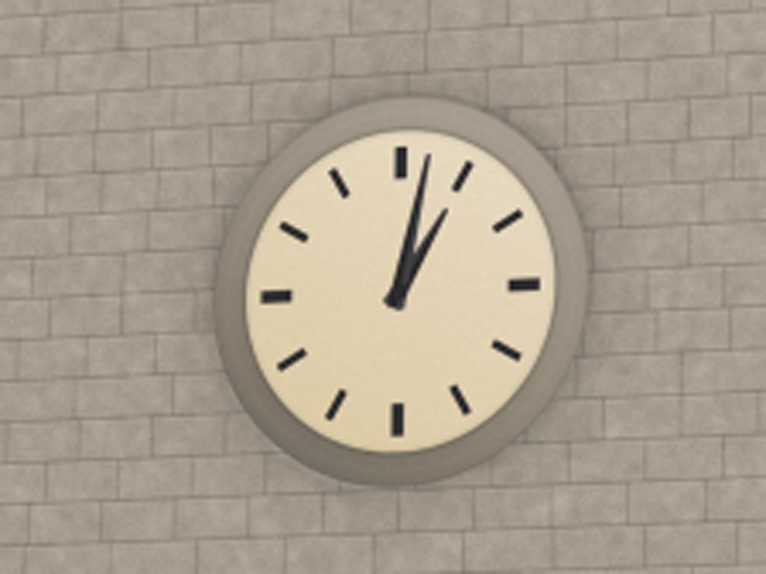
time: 1:02
